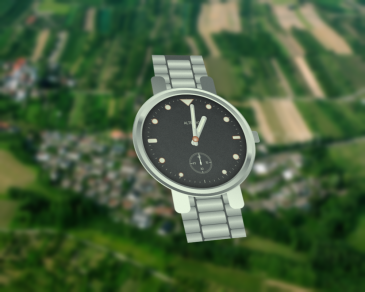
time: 1:01
